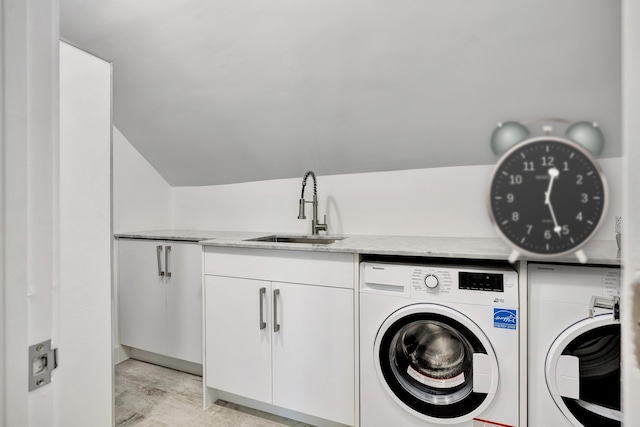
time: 12:27
